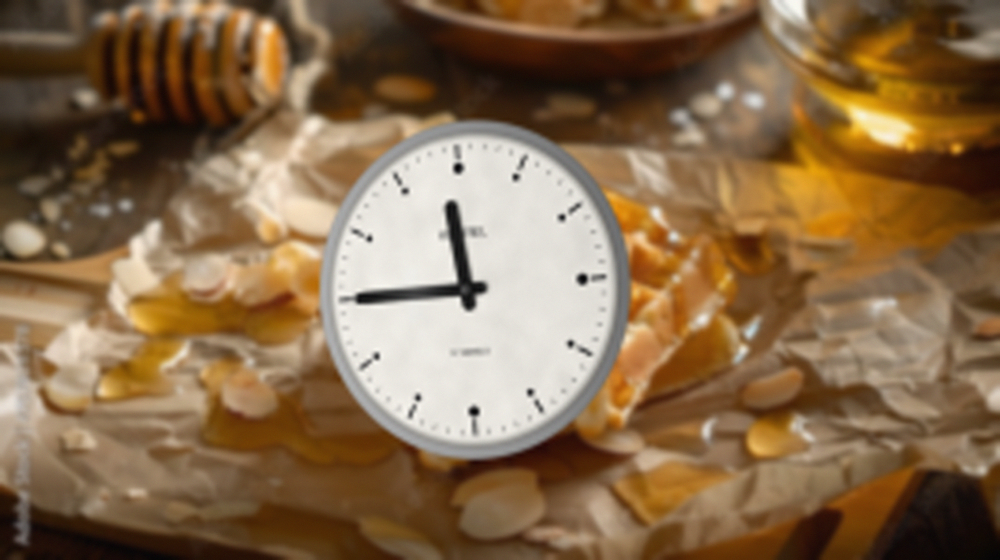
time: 11:45
